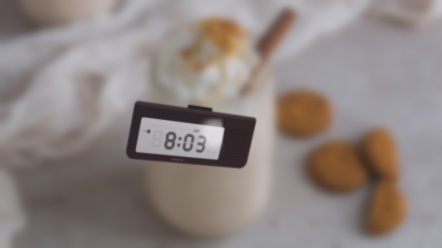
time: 8:03
